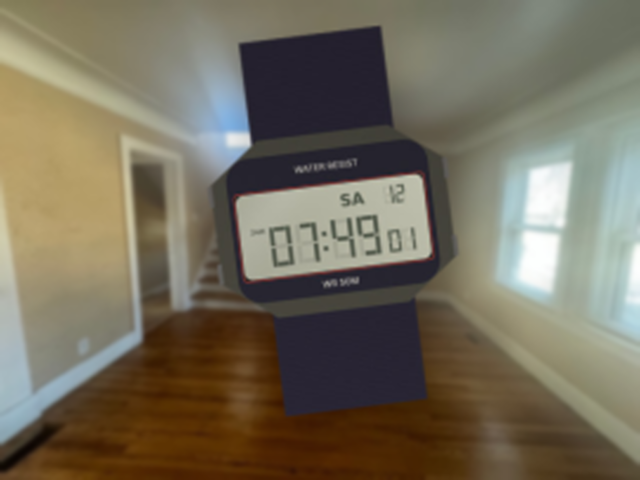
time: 7:49:01
